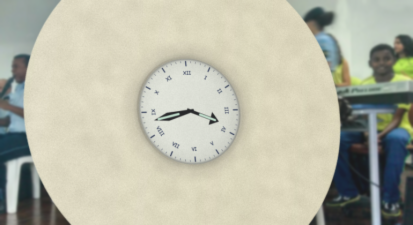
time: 3:43
